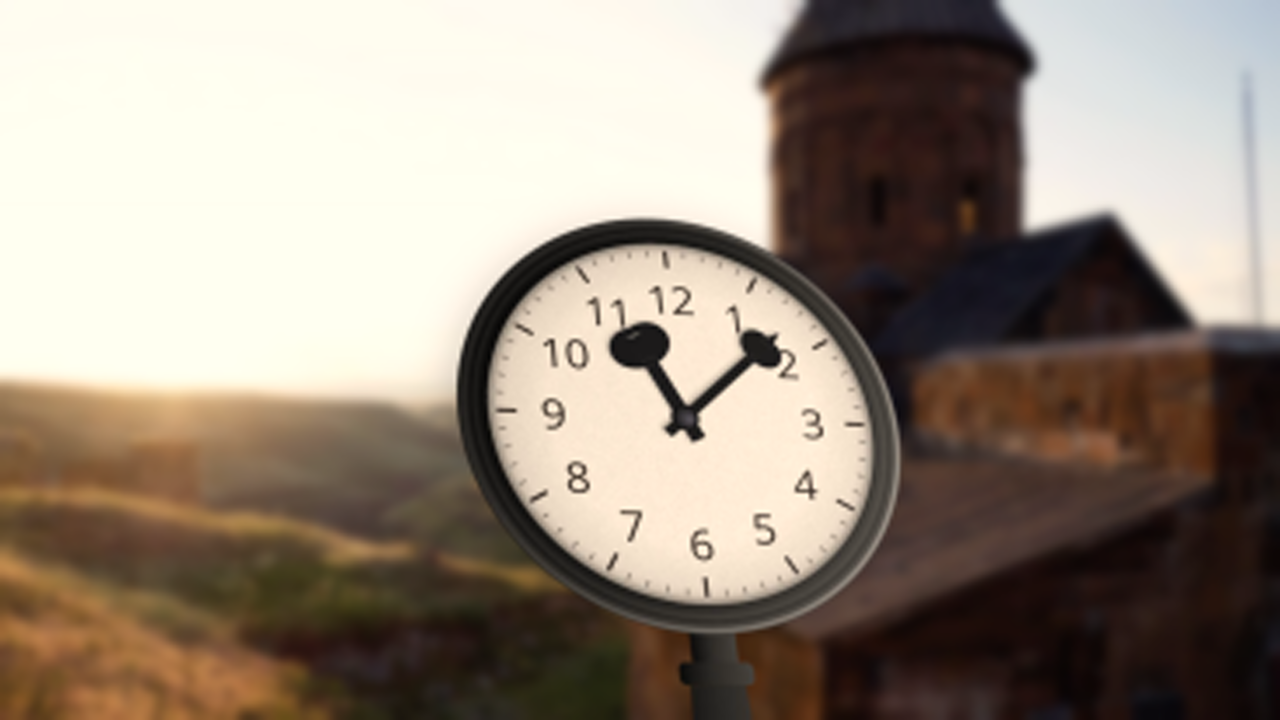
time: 11:08
